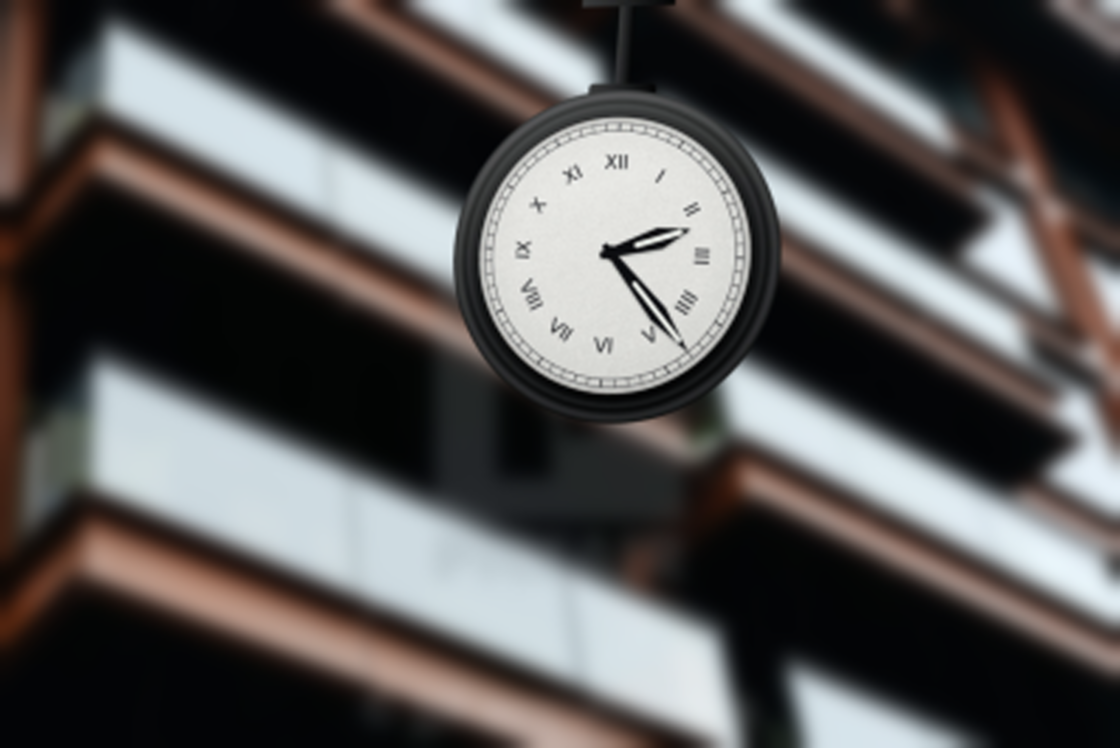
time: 2:23
